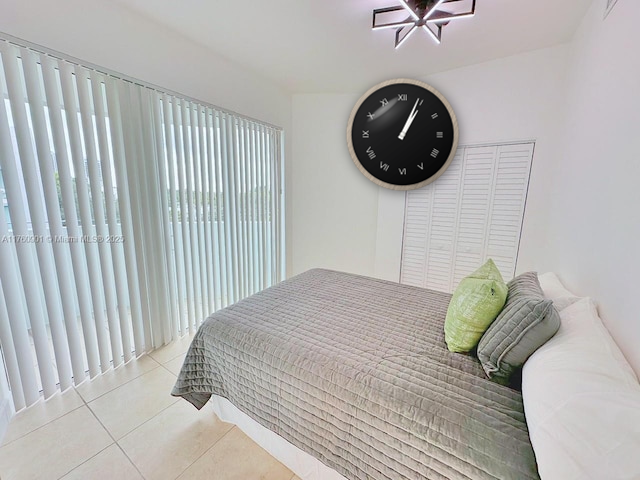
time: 1:04
